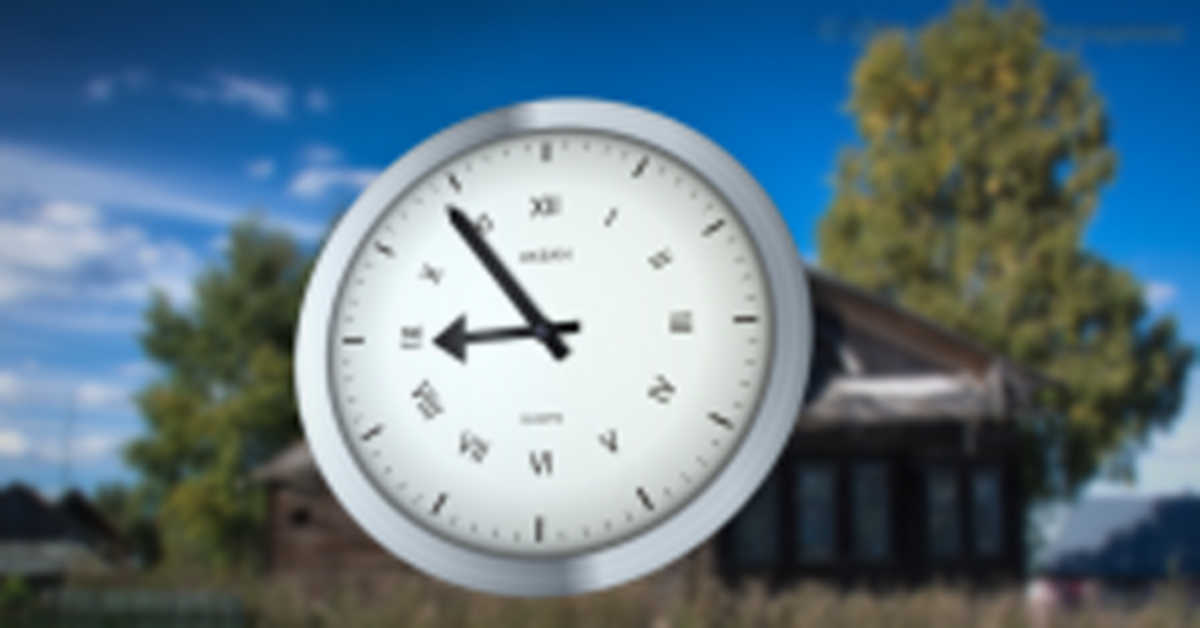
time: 8:54
